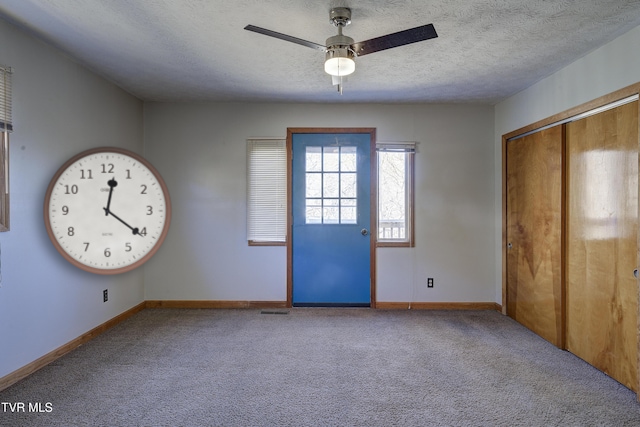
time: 12:21
